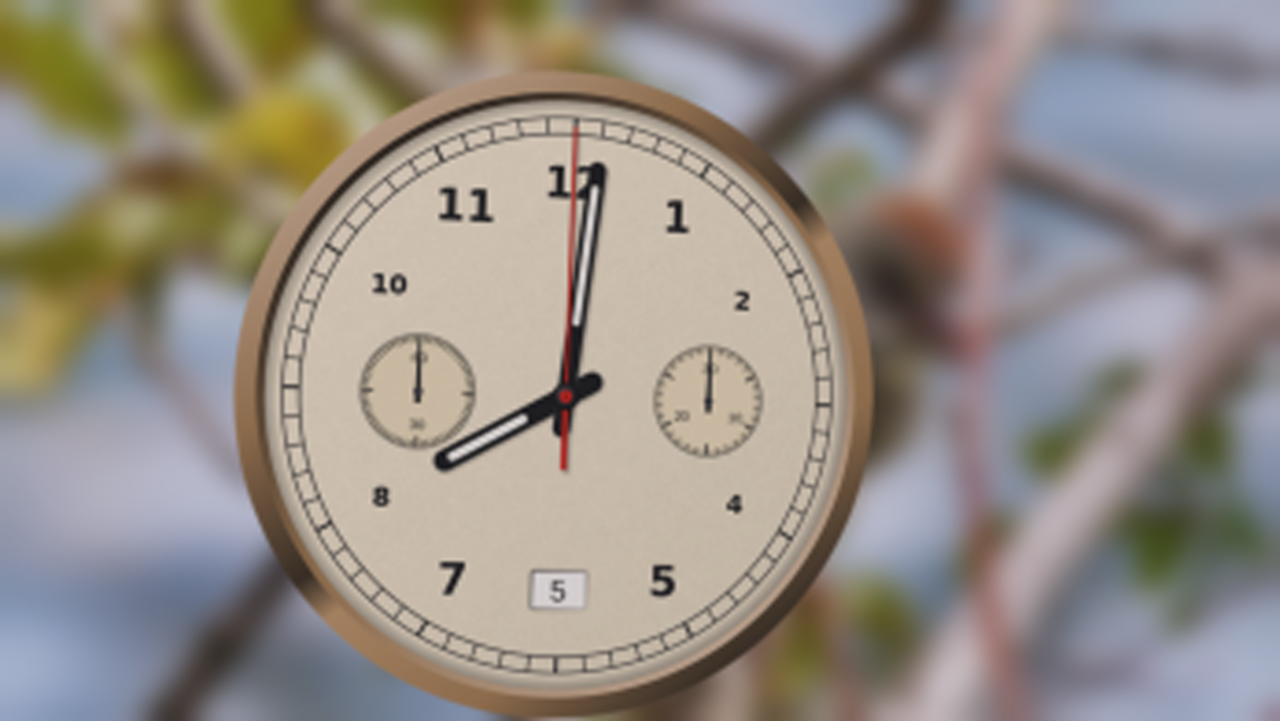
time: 8:01
